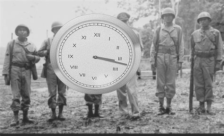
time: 3:17
